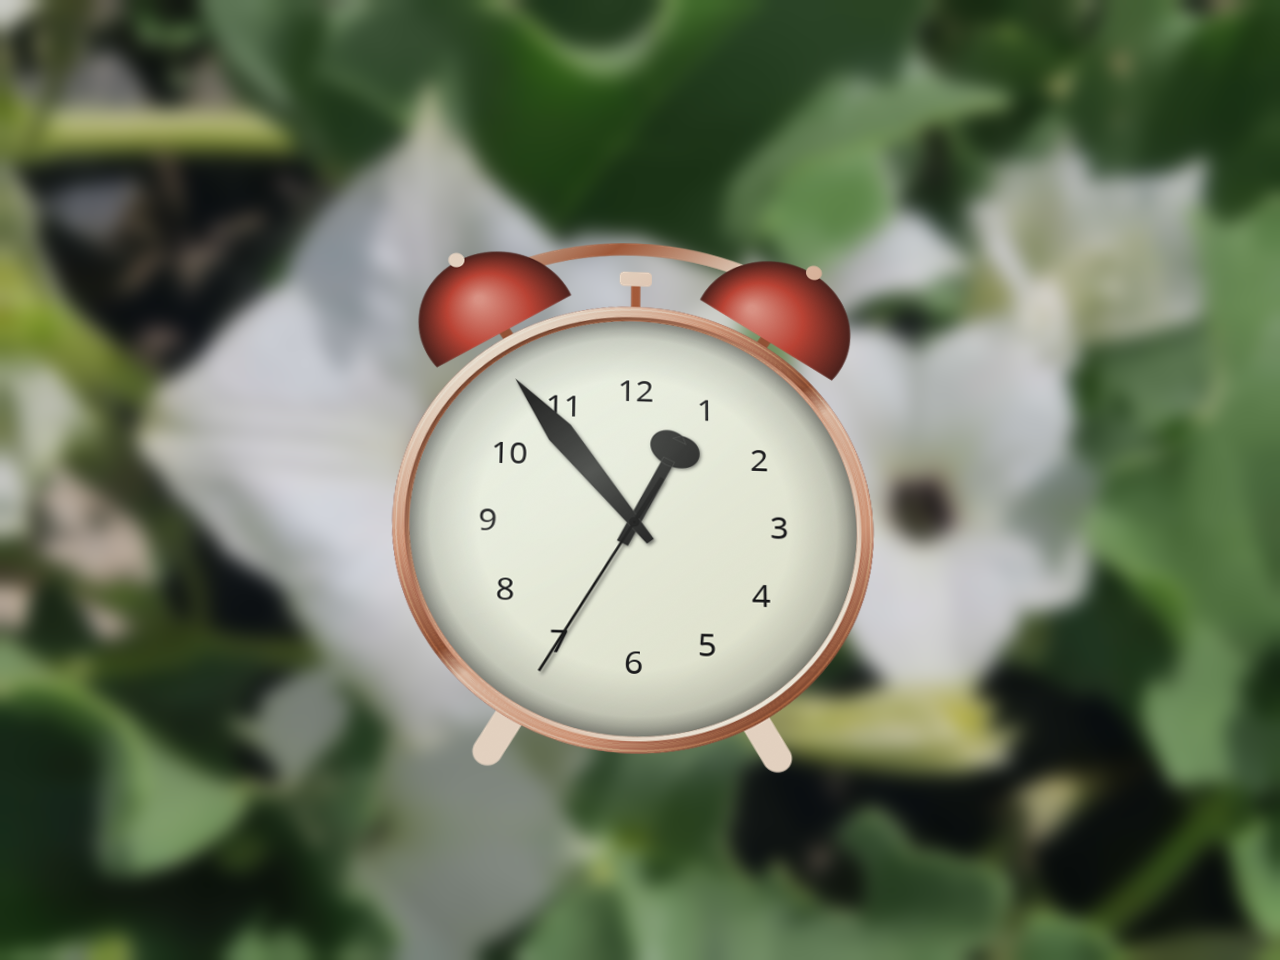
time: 12:53:35
